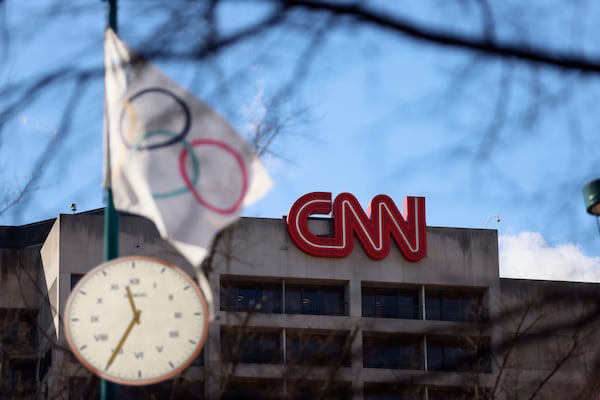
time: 11:35
